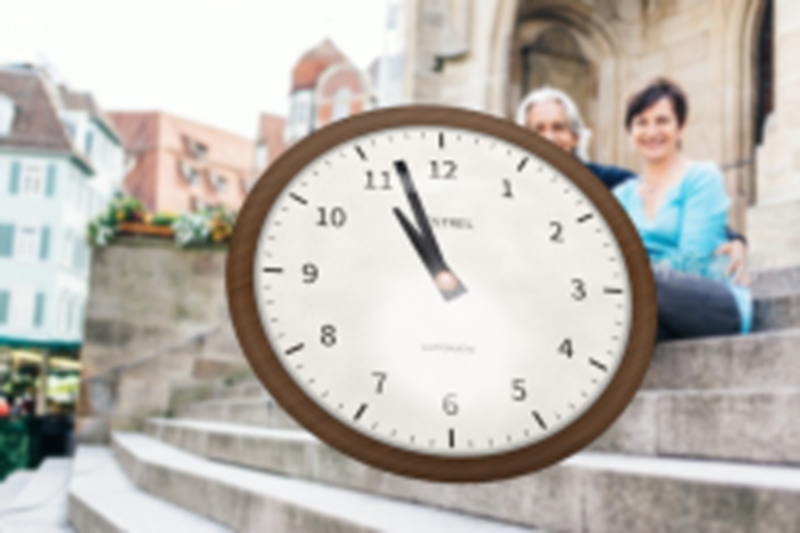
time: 10:57
